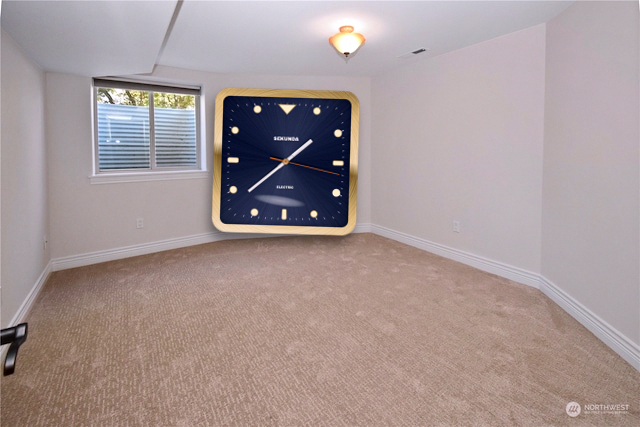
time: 1:38:17
